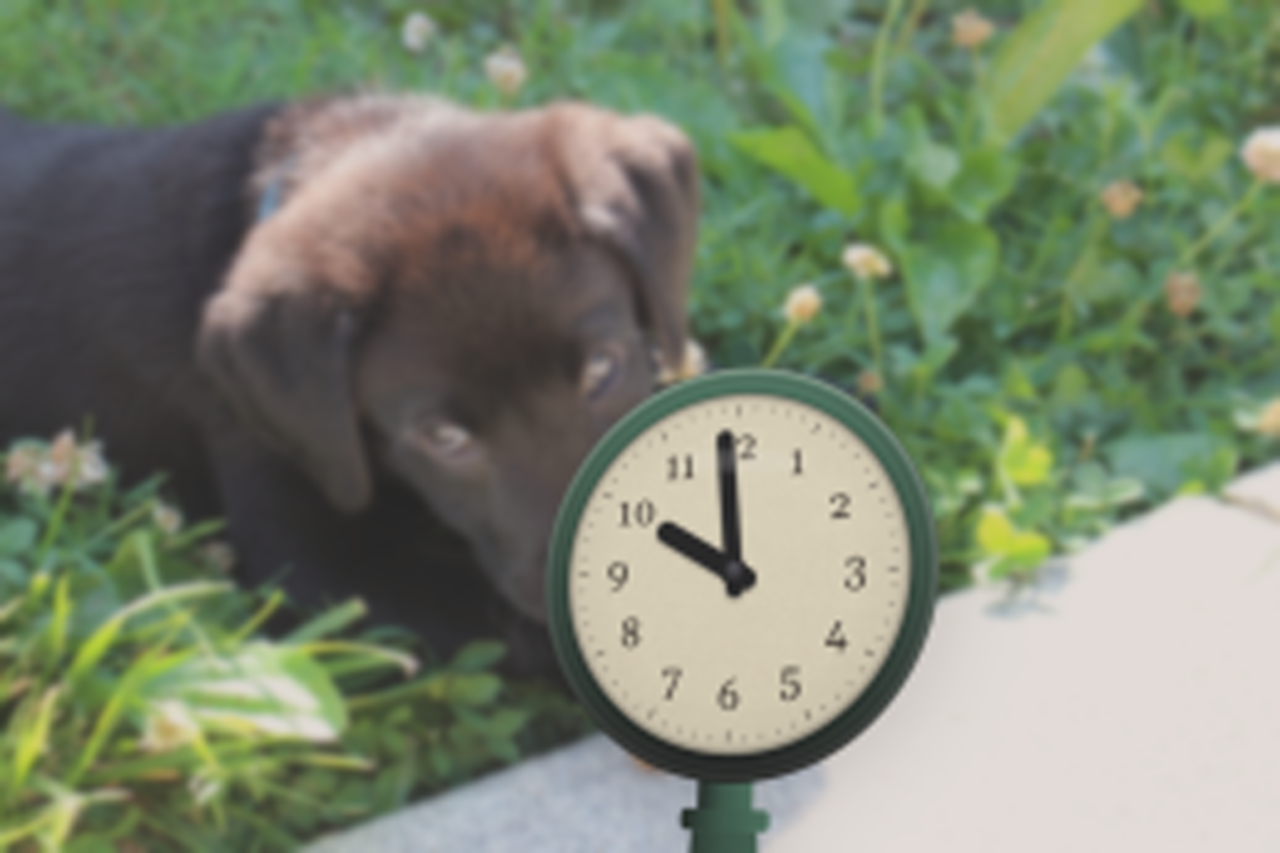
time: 9:59
